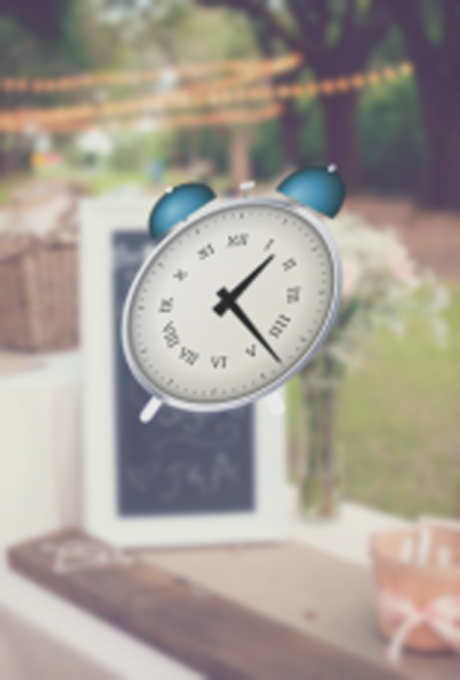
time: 1:23
